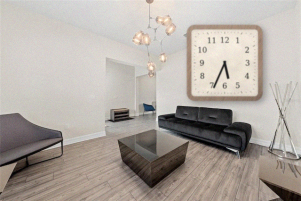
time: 5:34
